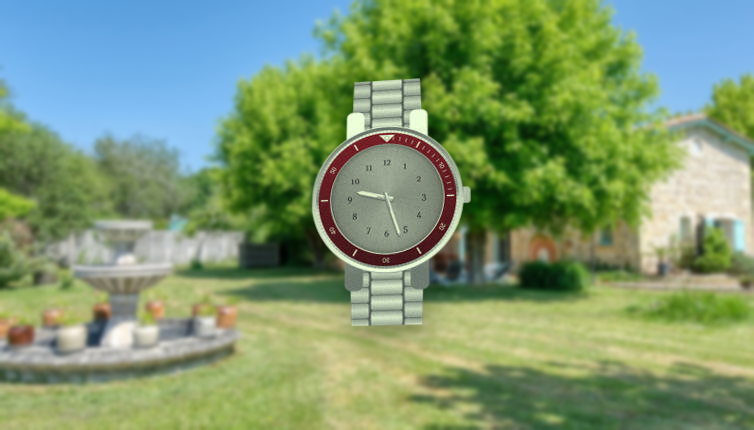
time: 9:27
